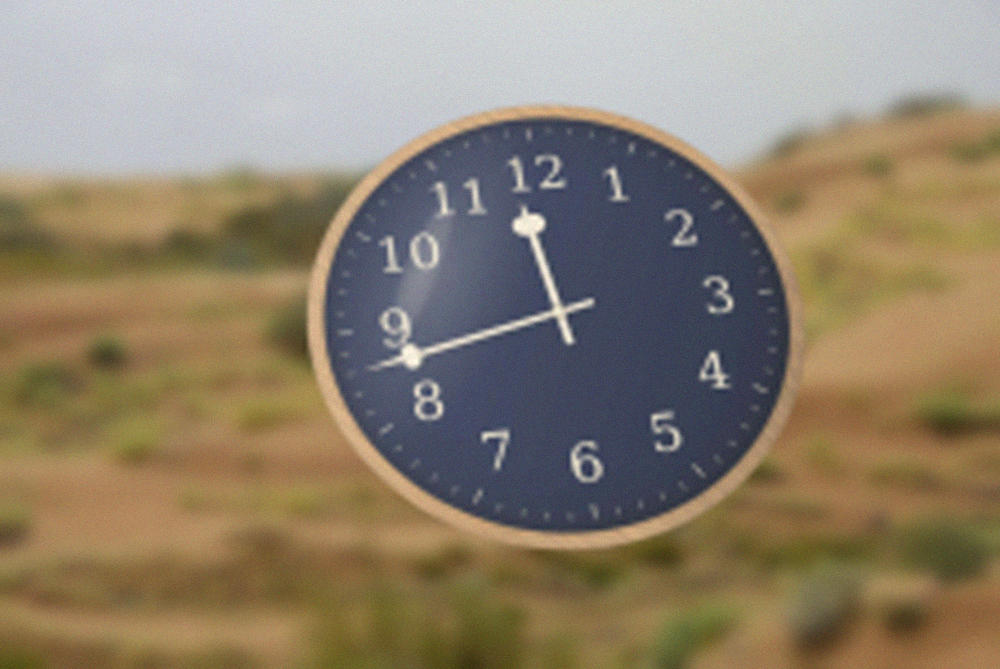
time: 11:43
